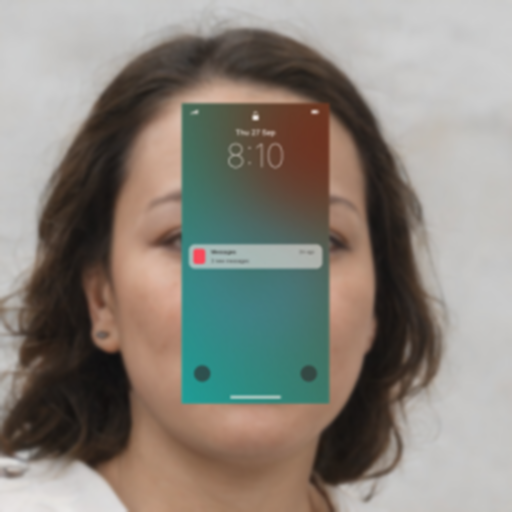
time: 8:10
